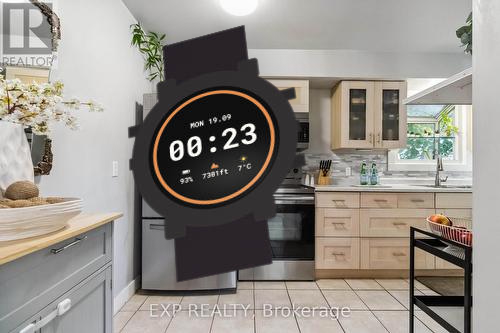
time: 0:23
